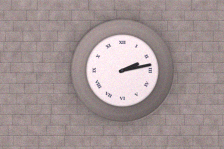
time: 2:13
